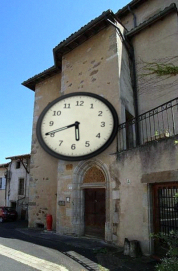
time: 5:41
